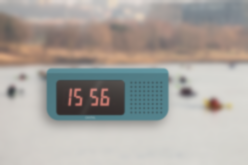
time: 15:56
